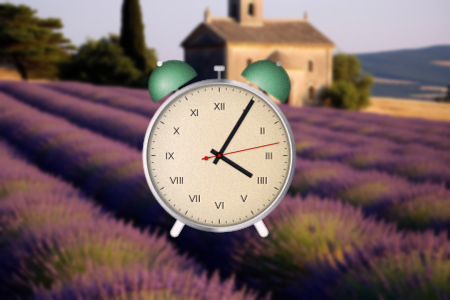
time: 4:05:13
